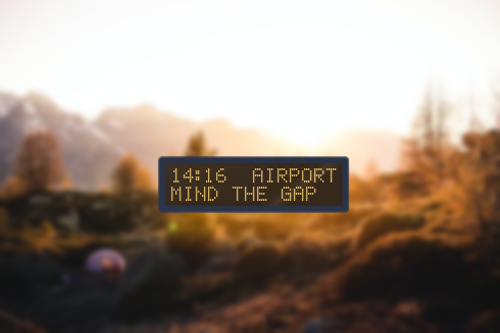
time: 14:16
